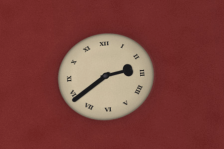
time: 2:39
